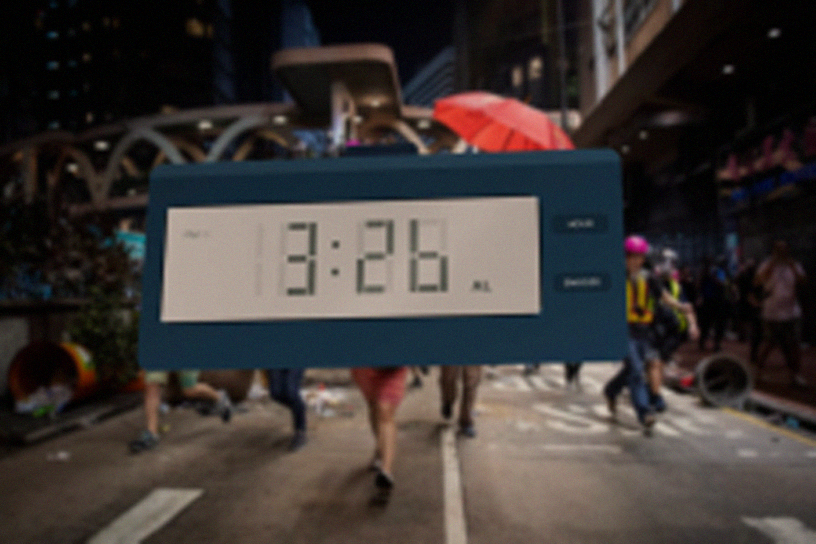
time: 3:26
